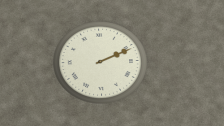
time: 2:11
